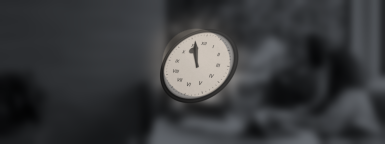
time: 10:56
